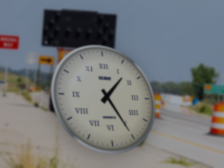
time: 1:25
